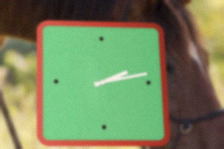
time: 2:13
